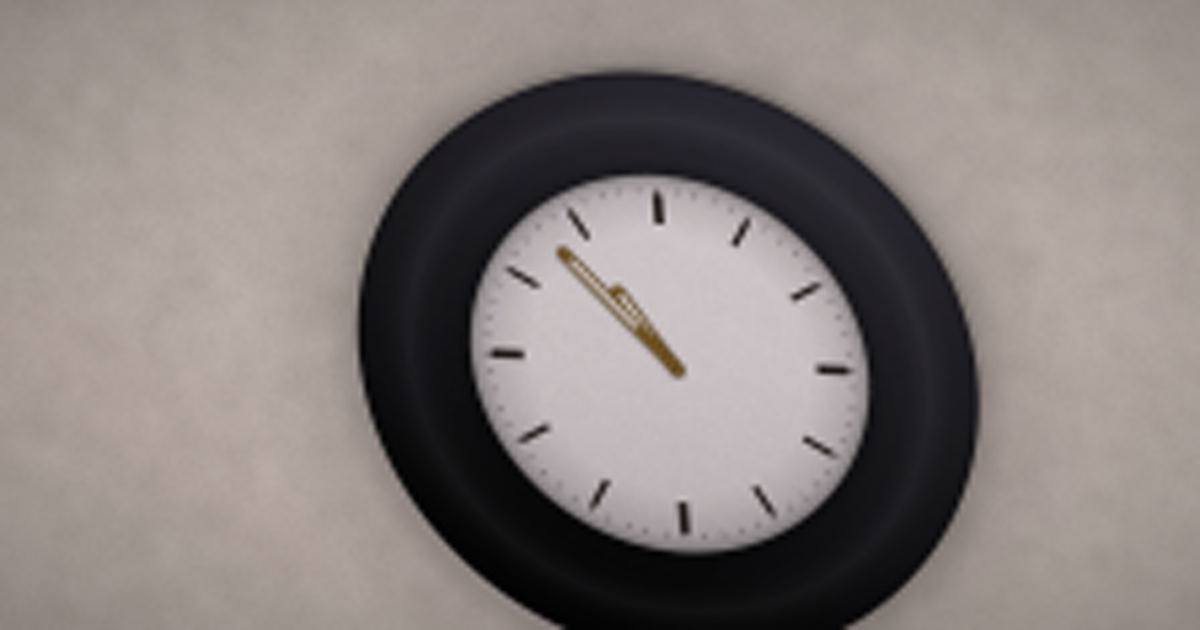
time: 10:53
